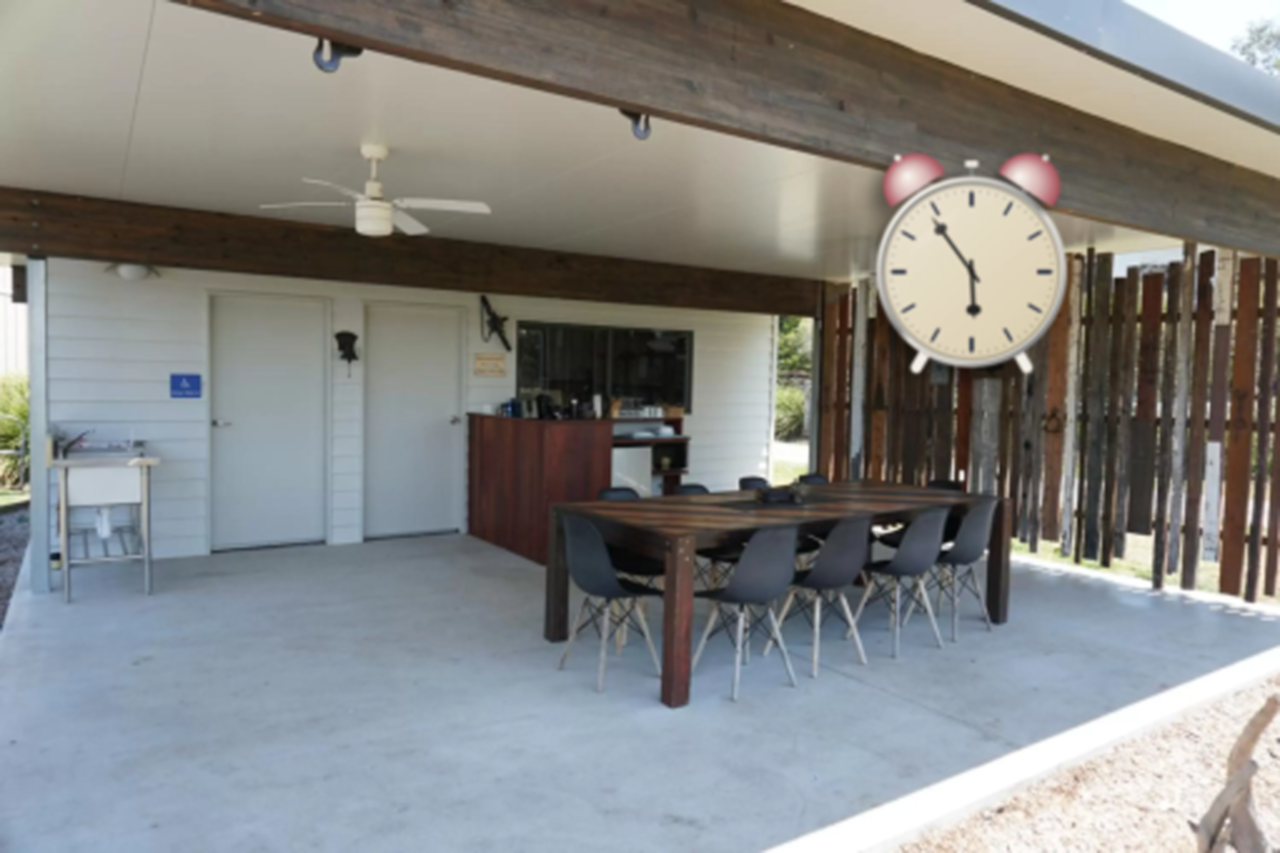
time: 5:54
